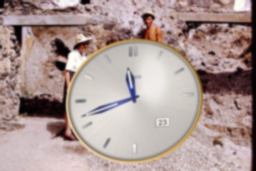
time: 11:42
